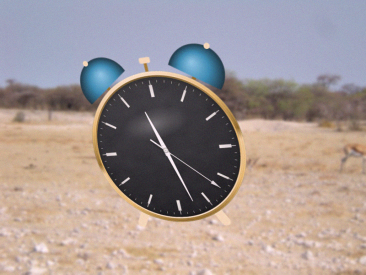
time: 11:27:22
